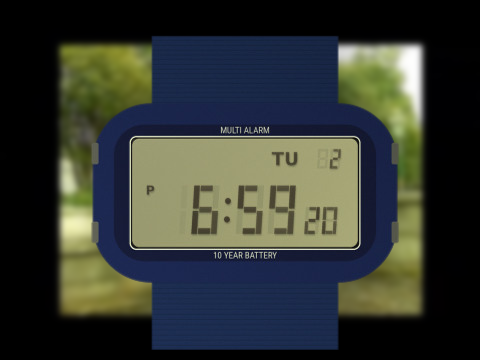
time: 6:59:20
